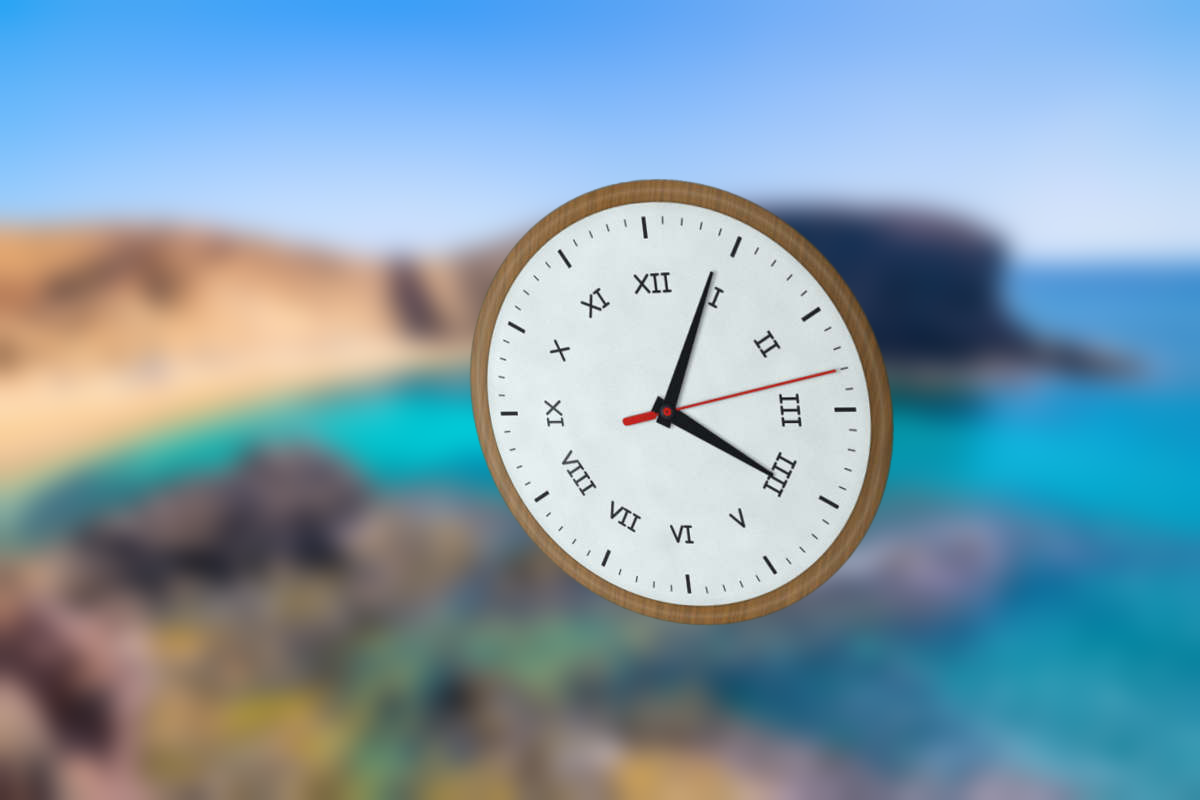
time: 4:04:13
